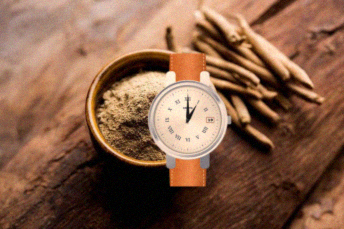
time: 1:00
